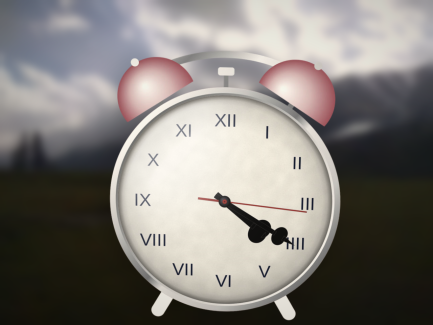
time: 4:20:16
